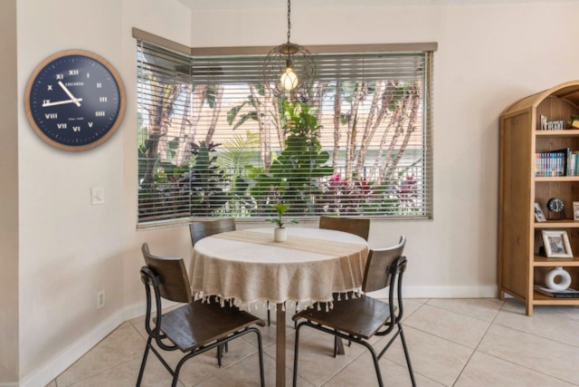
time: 10:44
